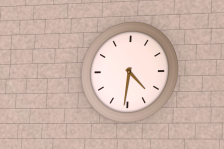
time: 4:31
